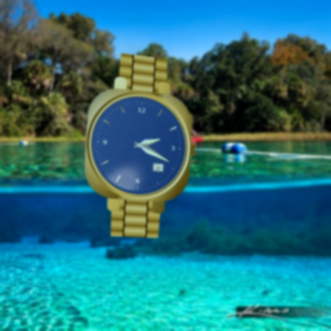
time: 2:19
